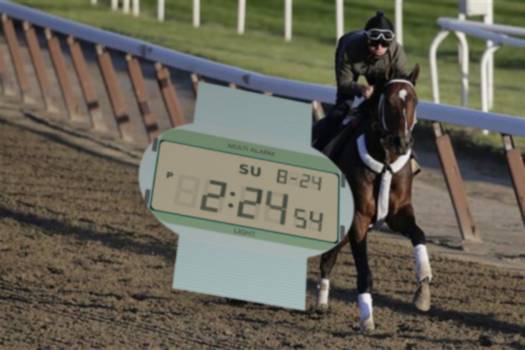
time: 2:24:54
